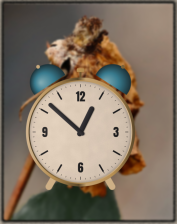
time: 12:52
